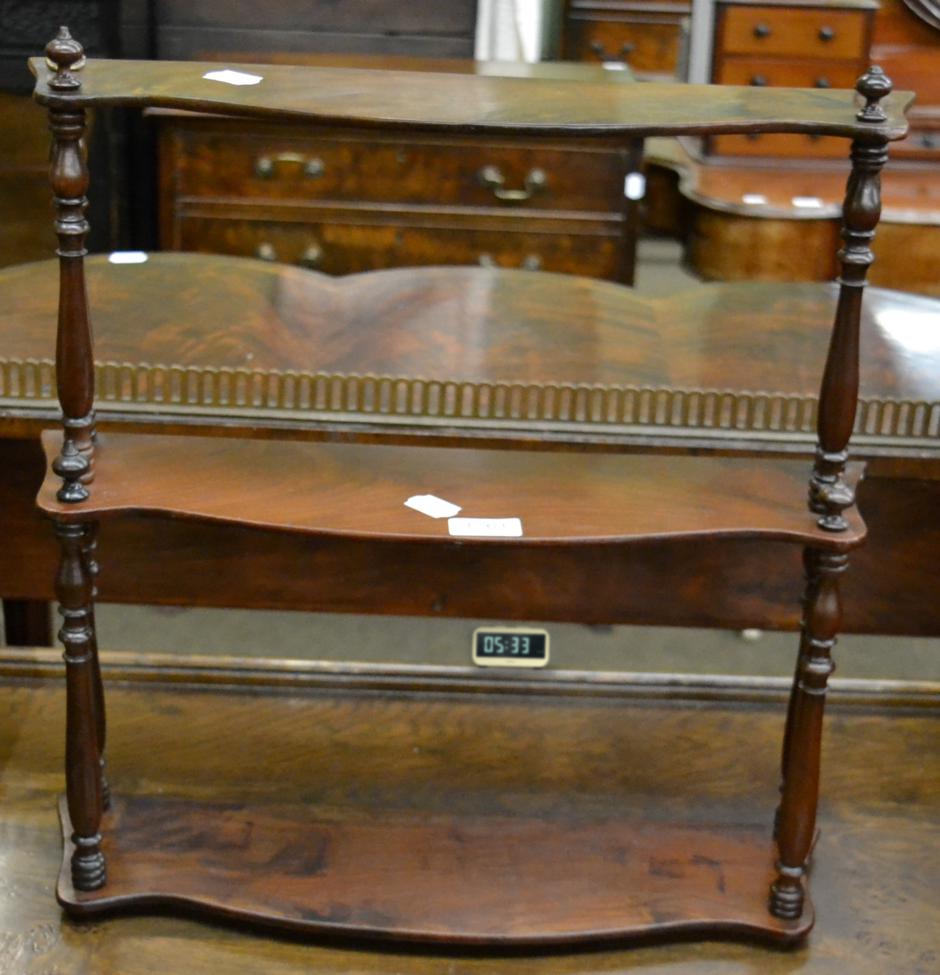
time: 5:33
